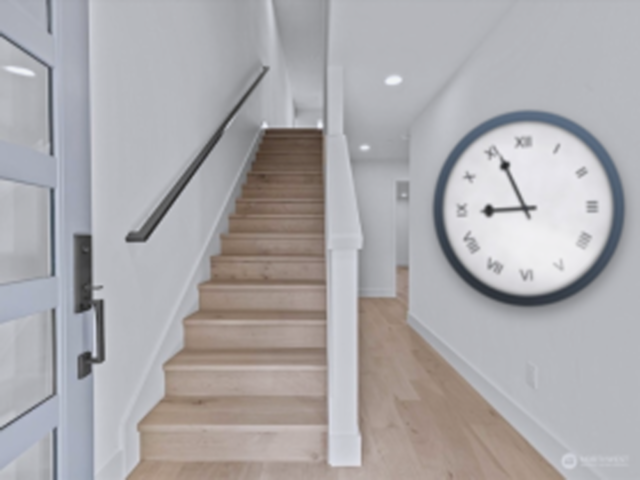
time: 8:56
